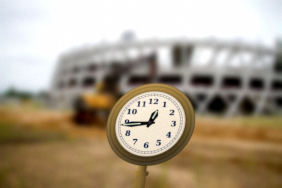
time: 12:44
